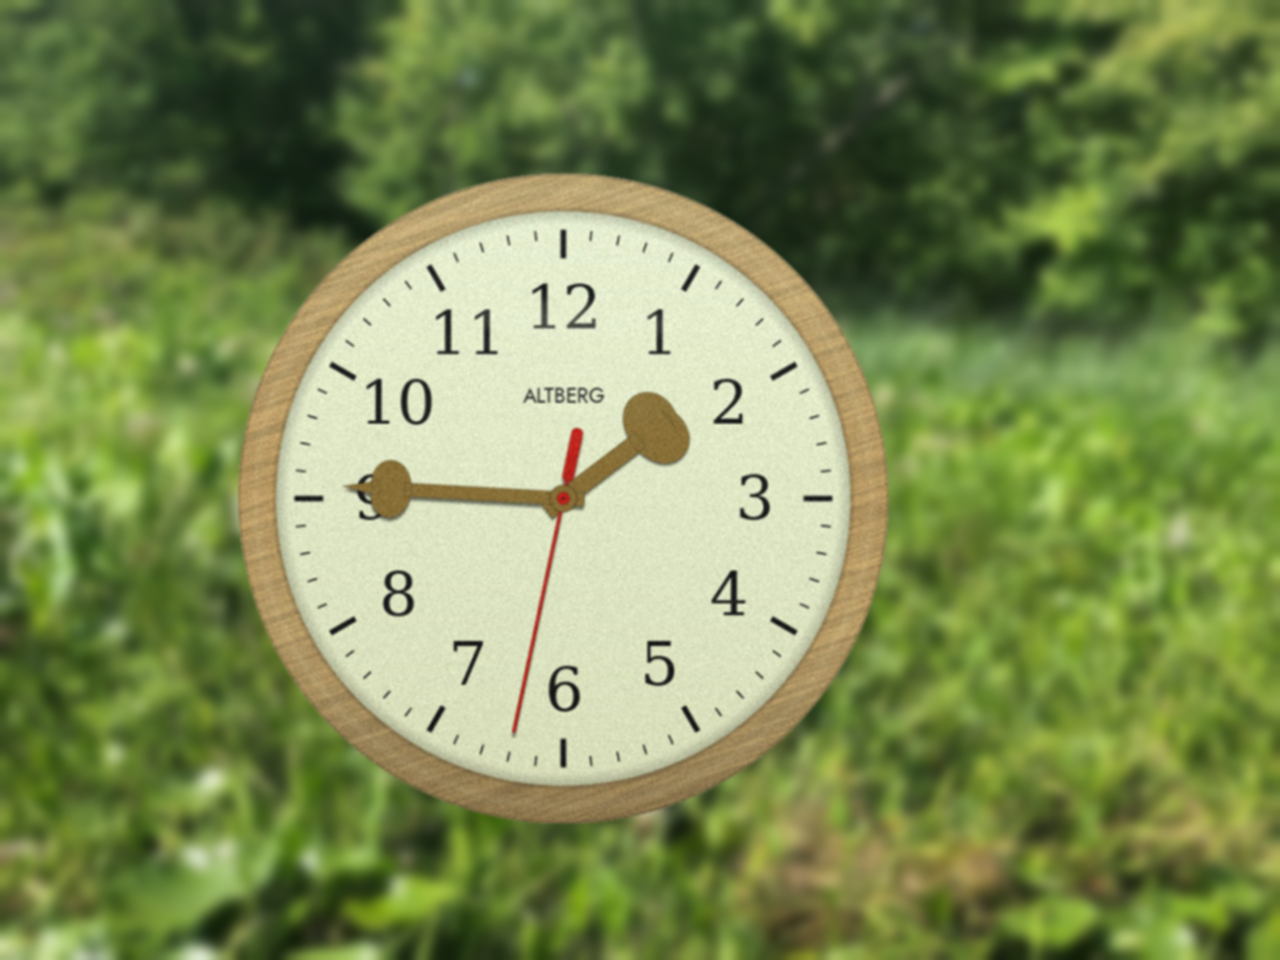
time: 1:45:32
